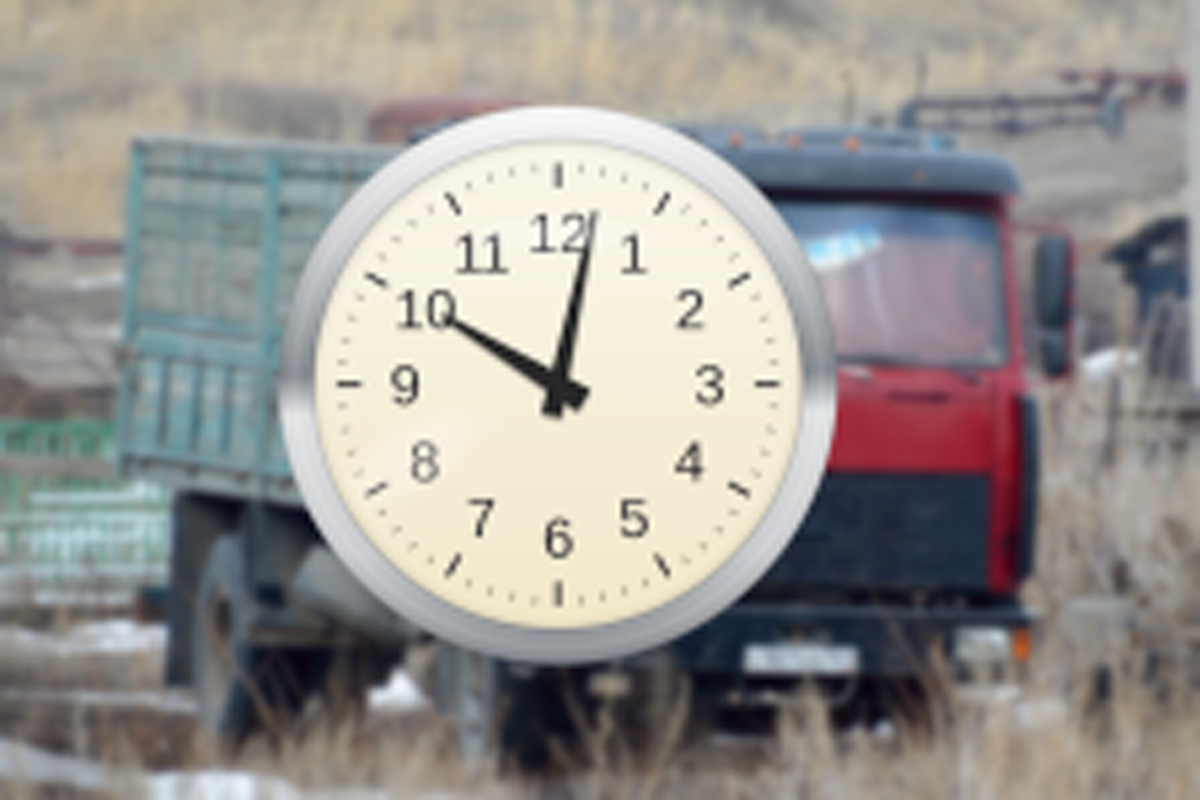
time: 10:02
